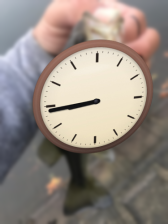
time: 8:44
